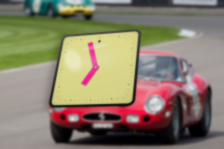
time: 6:57
